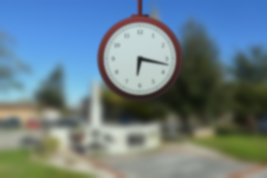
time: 6:17
